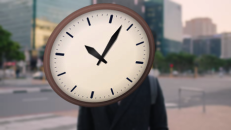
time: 10:03
